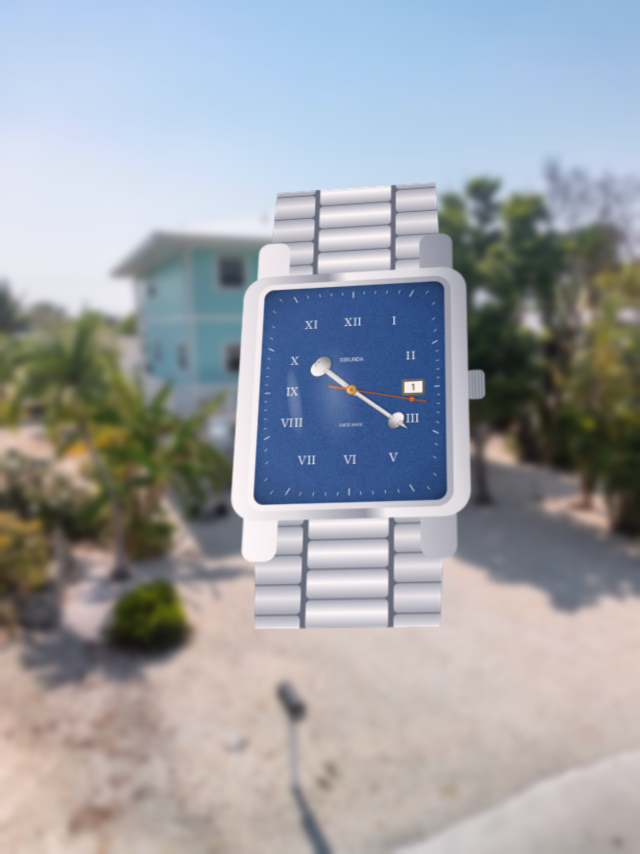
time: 10:21:17
